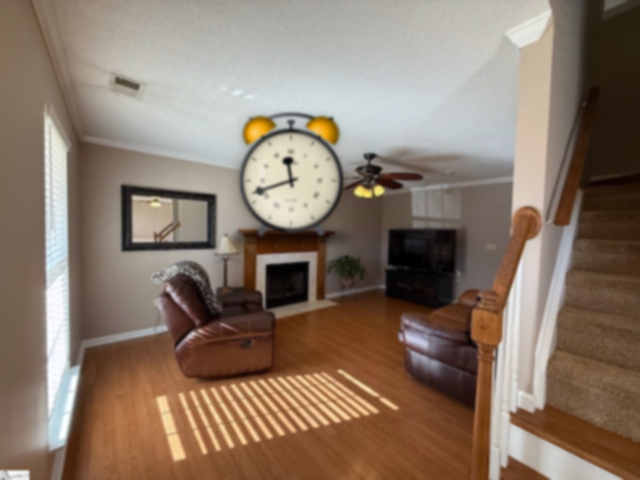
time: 11:42
